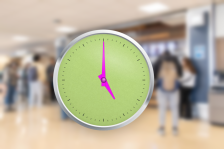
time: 5:00
